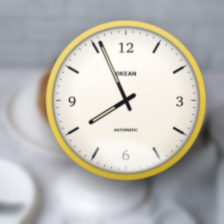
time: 7:56
